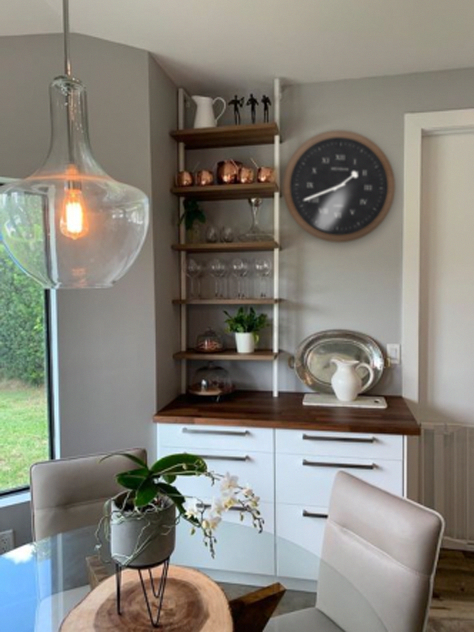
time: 1:41
